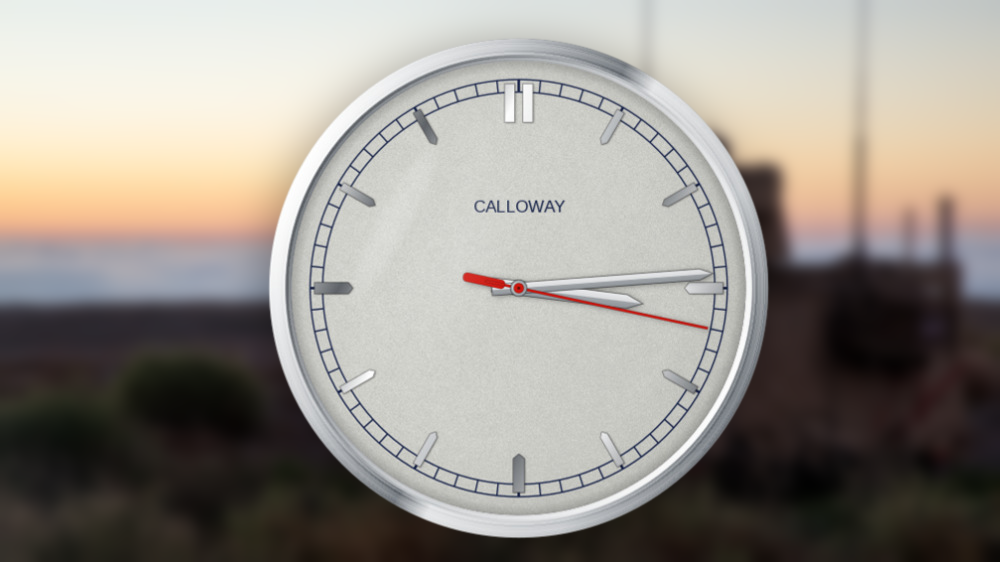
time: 3:14:17
